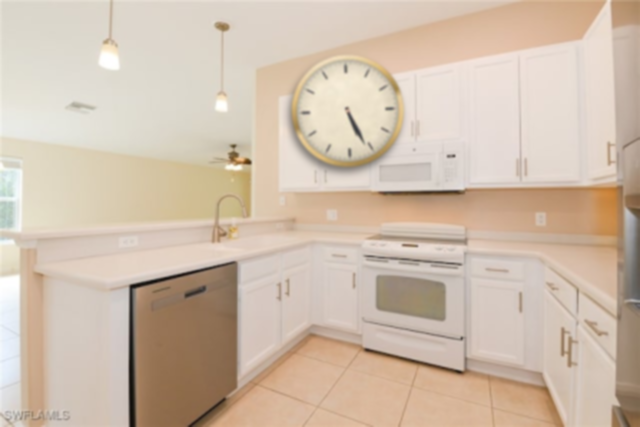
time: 5:26
